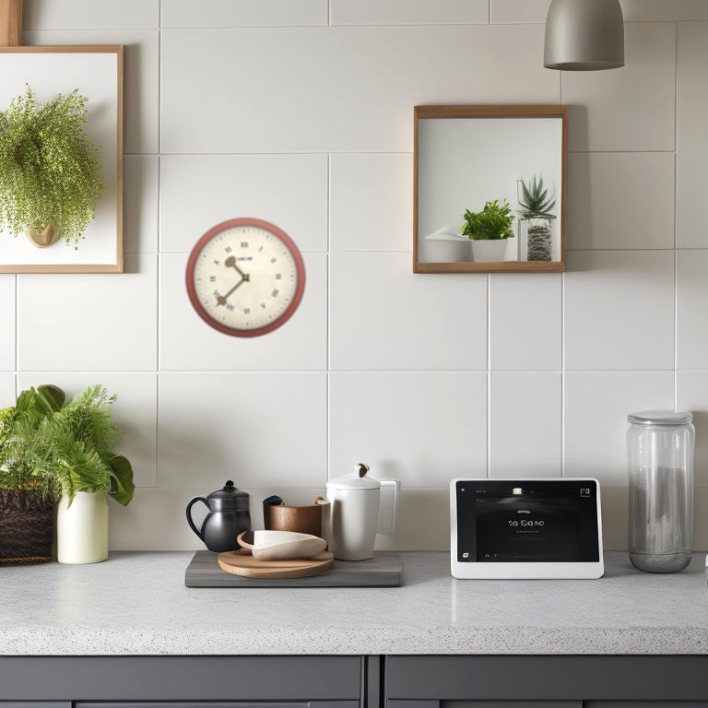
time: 10:38
